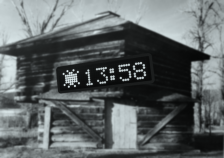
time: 13:58
